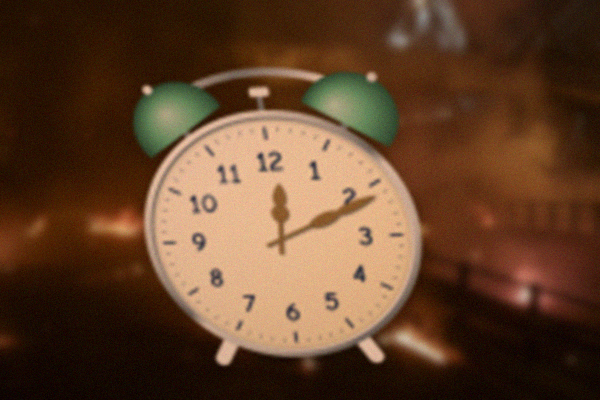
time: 12:11
